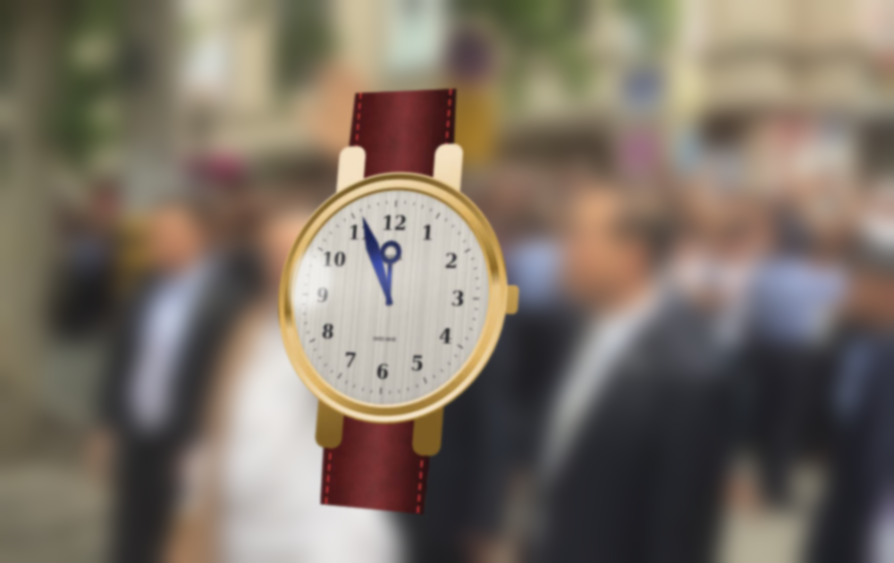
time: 11:56
